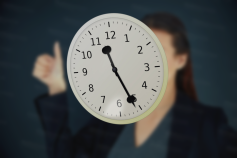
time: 11:26
